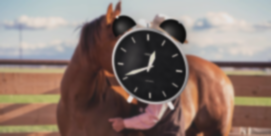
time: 12:41
